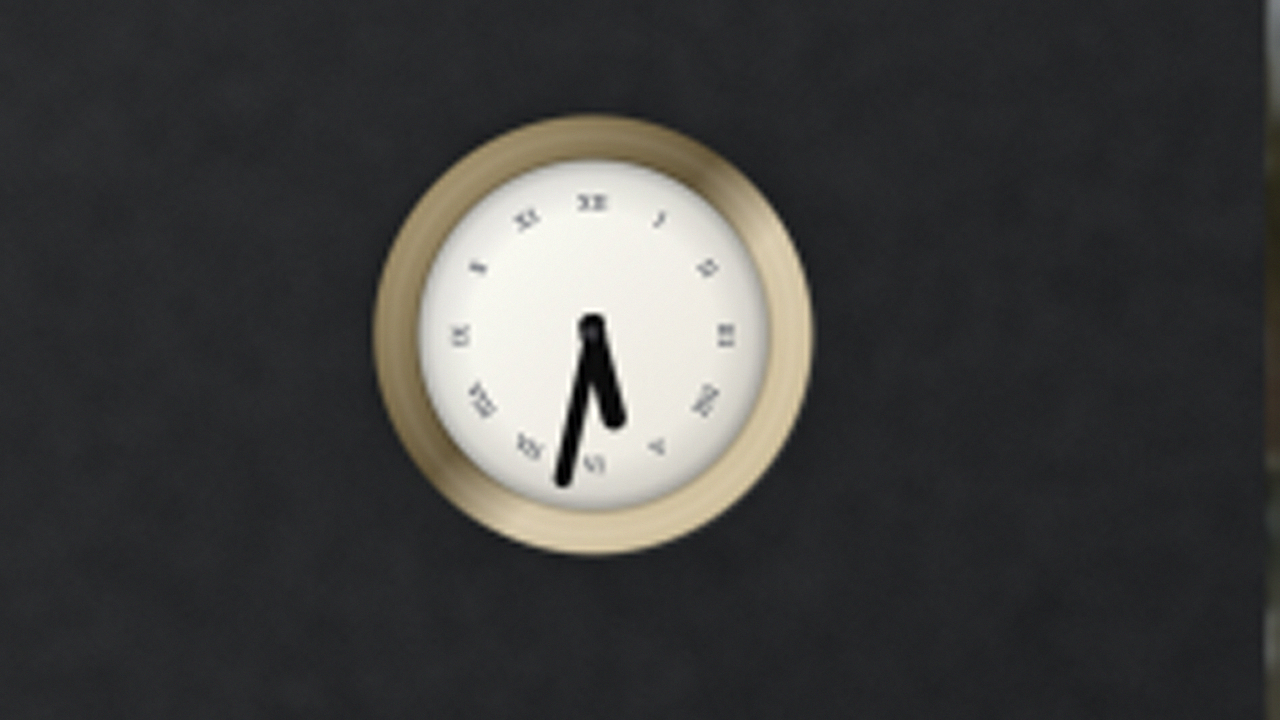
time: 5:32
